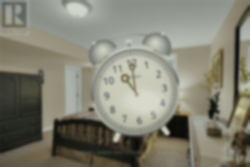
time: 11:00
